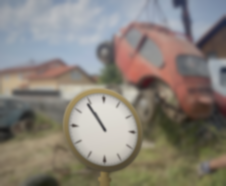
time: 10:54
